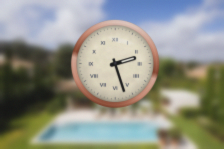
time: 2:27
